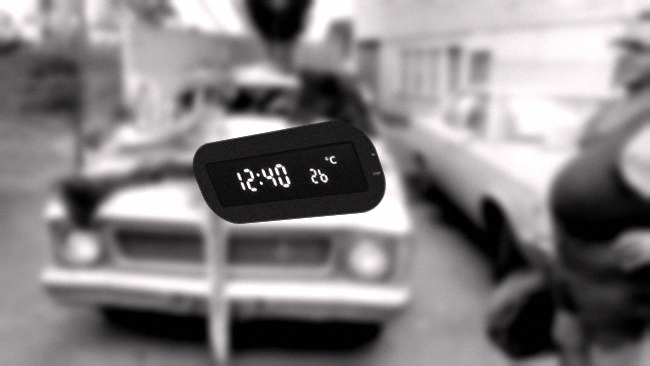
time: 12:40
